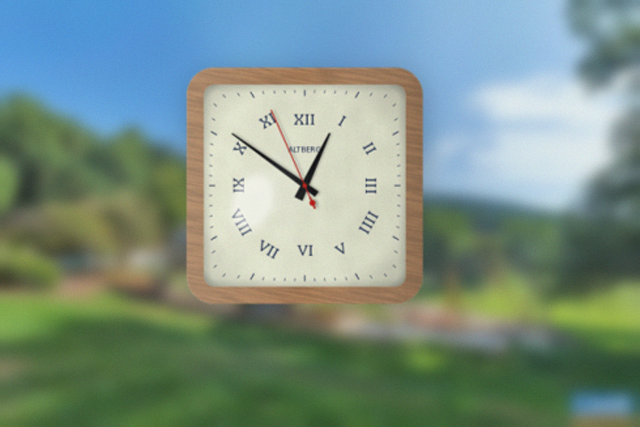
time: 12:50:56
